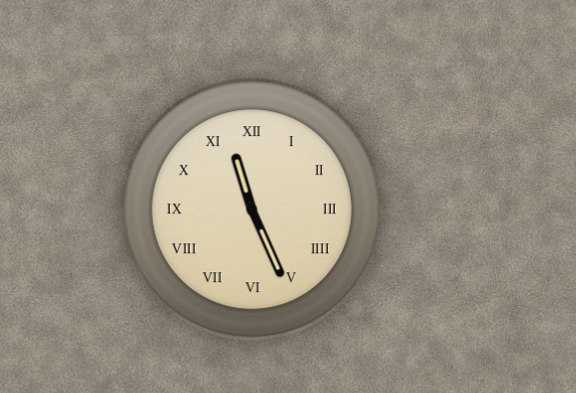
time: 11:26
